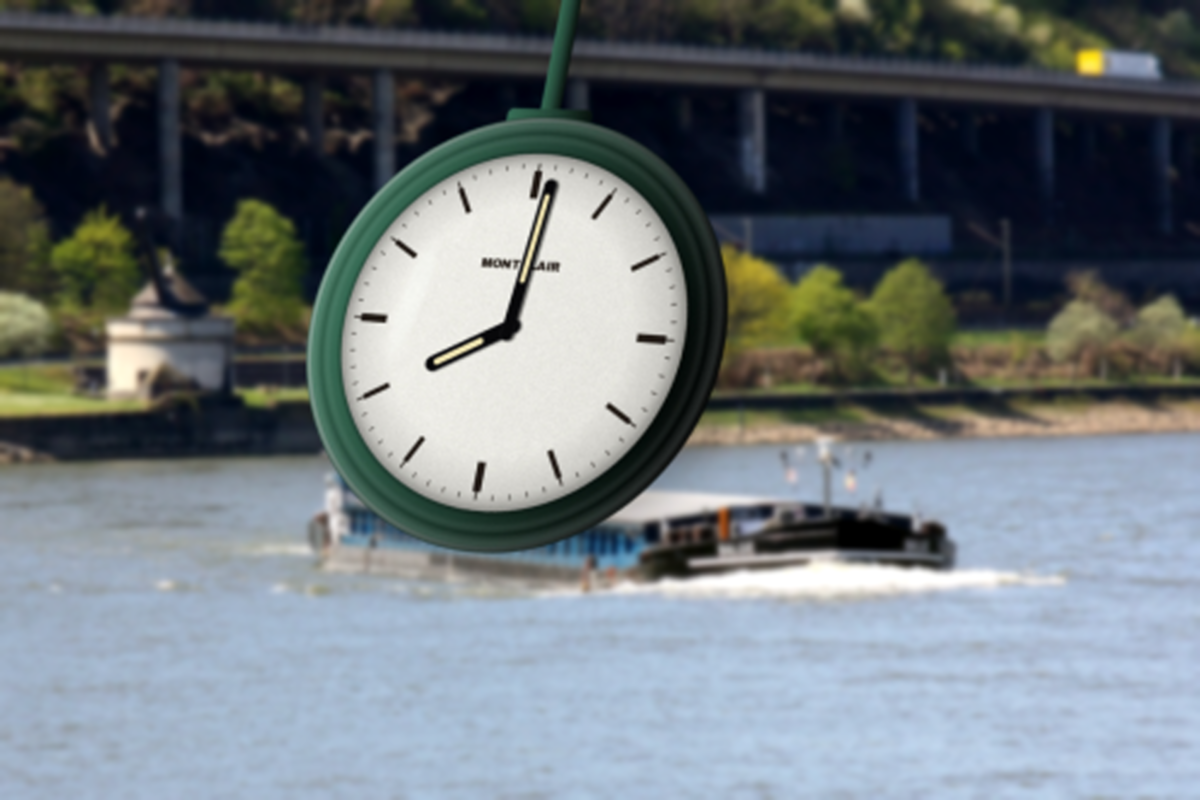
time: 8:01
